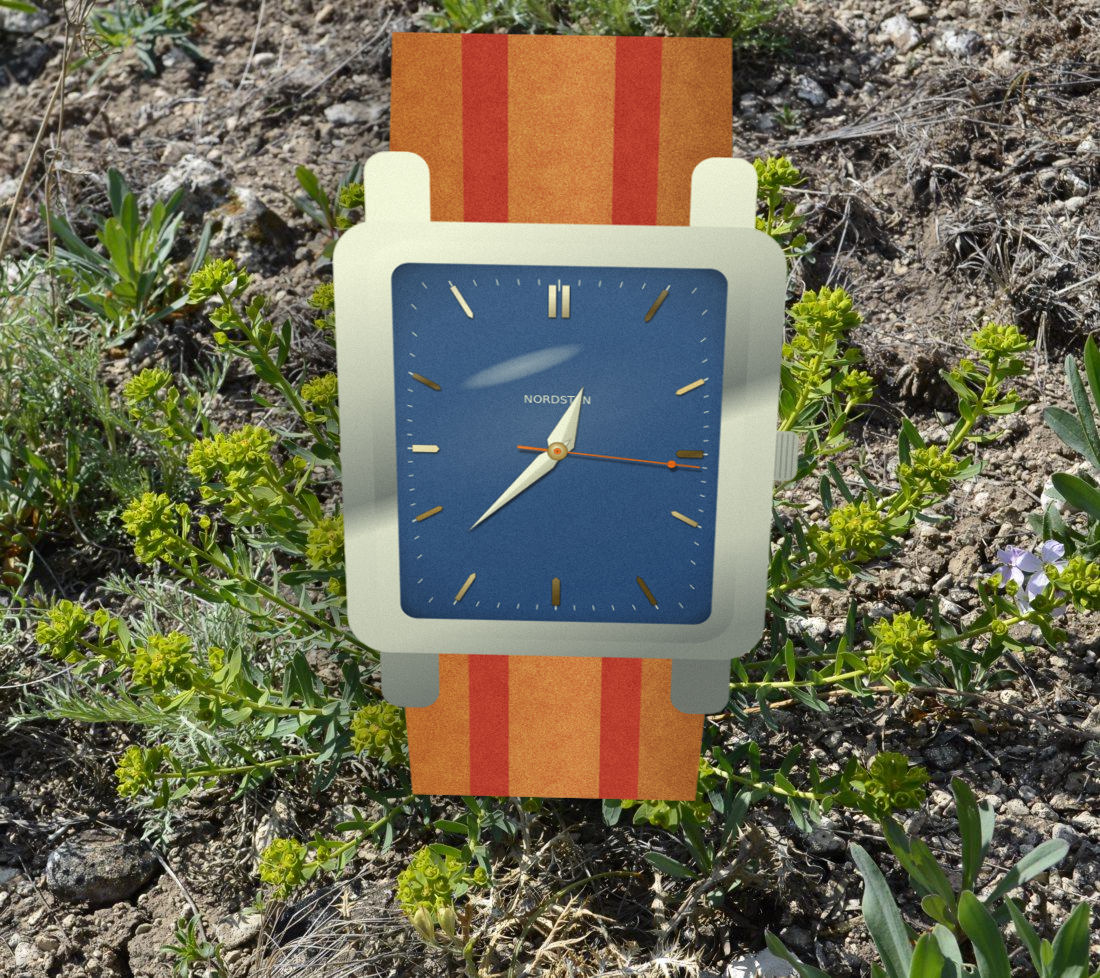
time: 12:37:16
